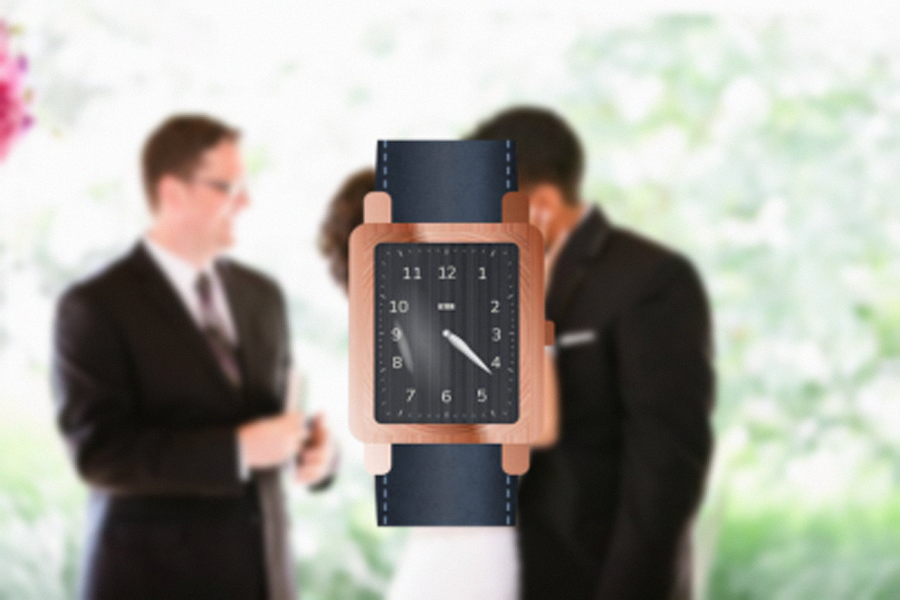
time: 4:22
